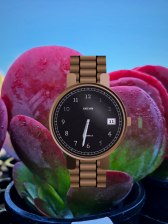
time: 6:32
